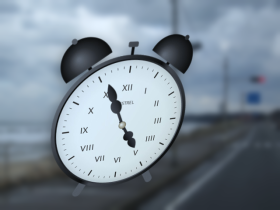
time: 4:56
